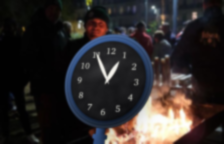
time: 12:55
